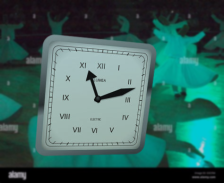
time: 11:12
